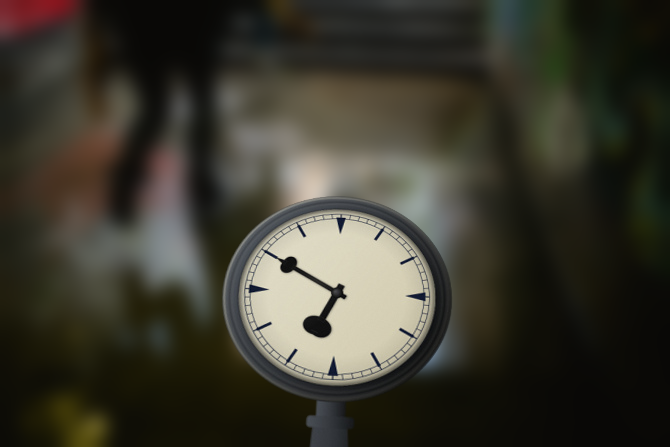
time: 6:50
